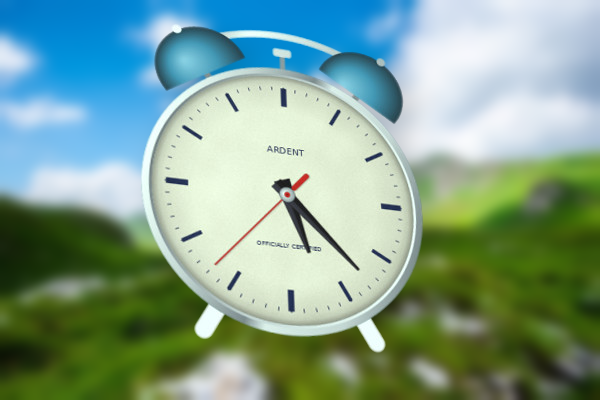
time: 5:22:37
